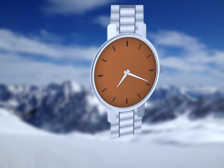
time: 7:19
